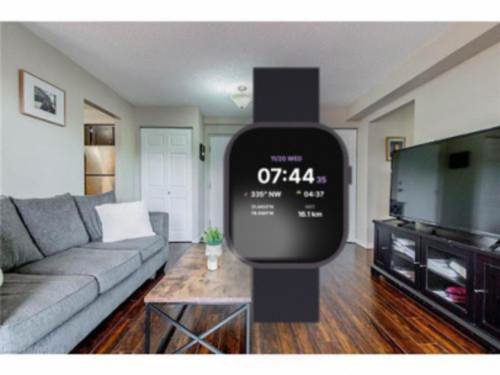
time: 7:44
